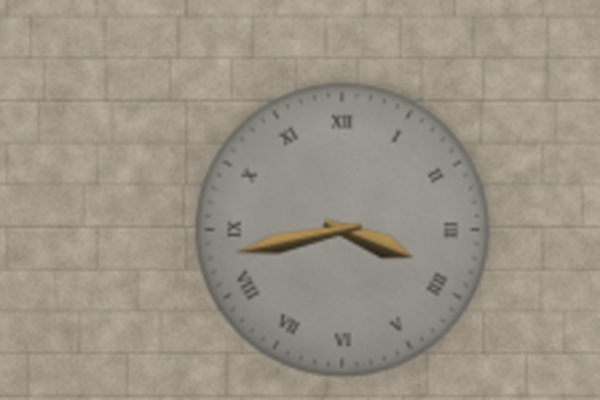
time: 3:43
